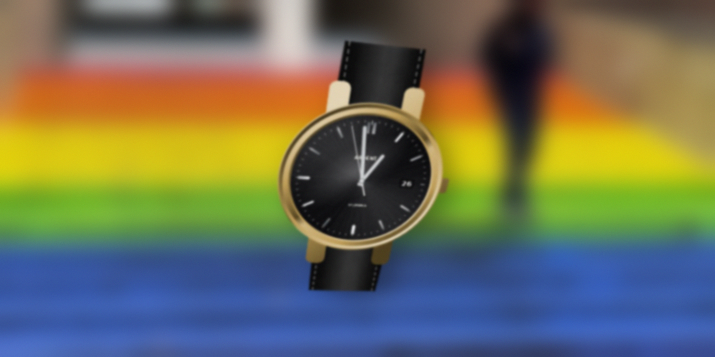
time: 12:58:57
